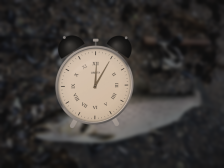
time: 12:05
